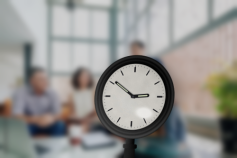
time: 2:51
